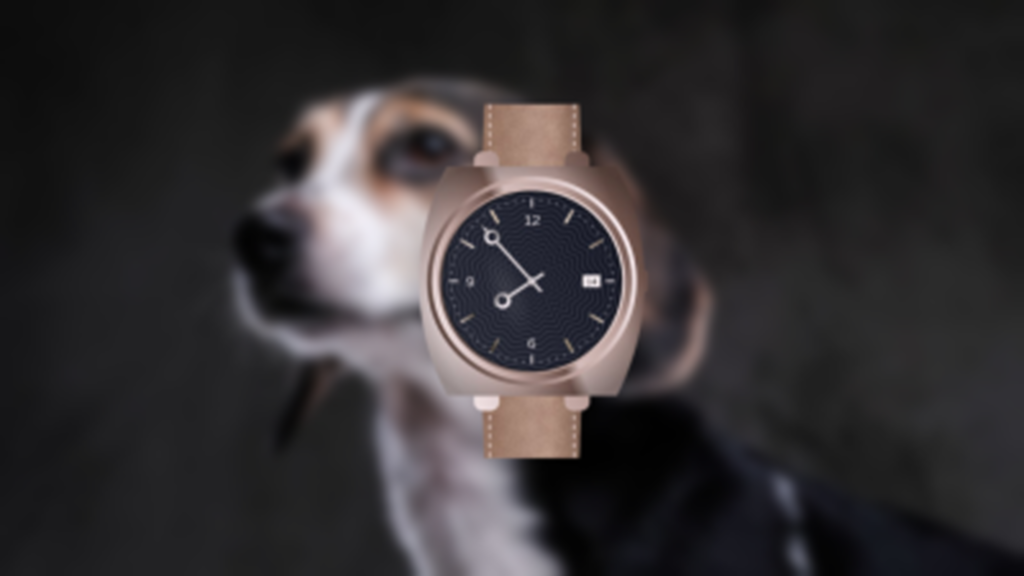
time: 7:53
